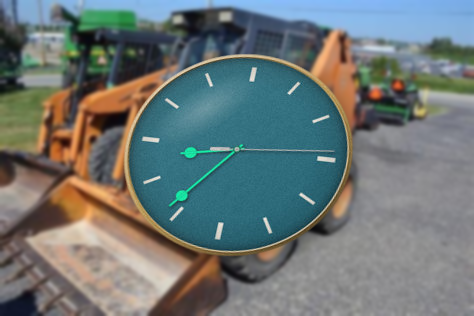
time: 8:36:14
